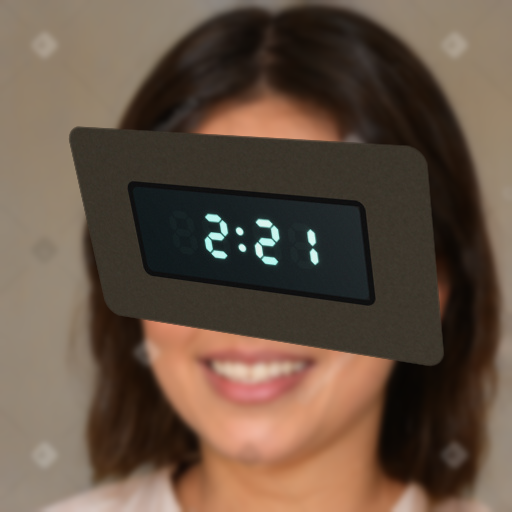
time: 2:21
